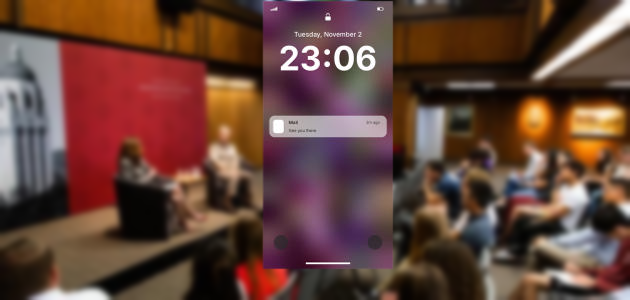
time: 23:06
